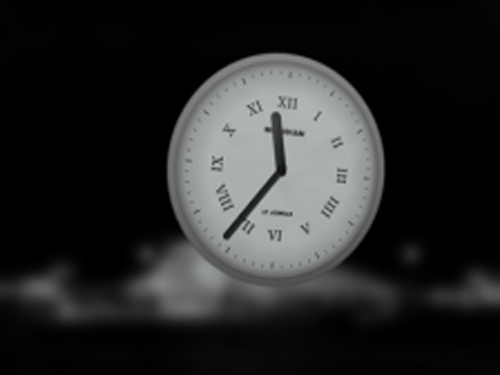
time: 11:36
